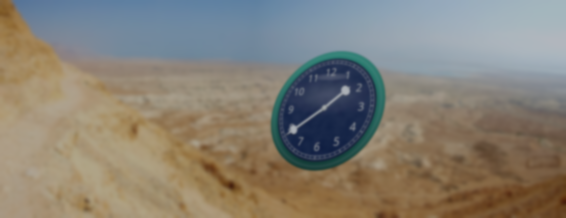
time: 1:39
